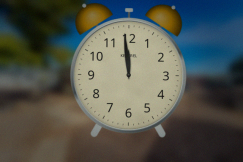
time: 11:59
